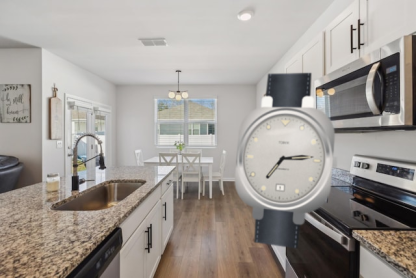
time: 7:14
